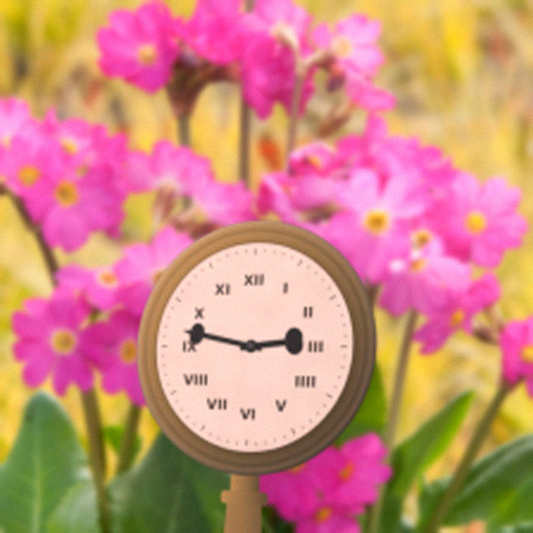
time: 2:47
